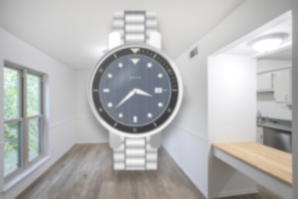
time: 3:38
